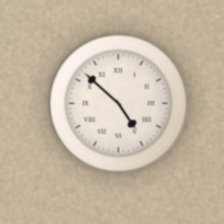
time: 4:52
